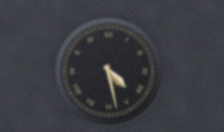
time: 4:28
